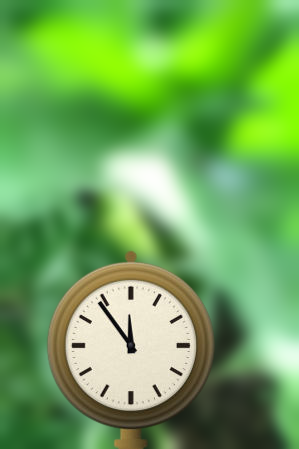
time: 11:54
